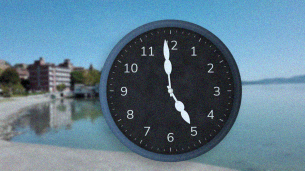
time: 4:59
